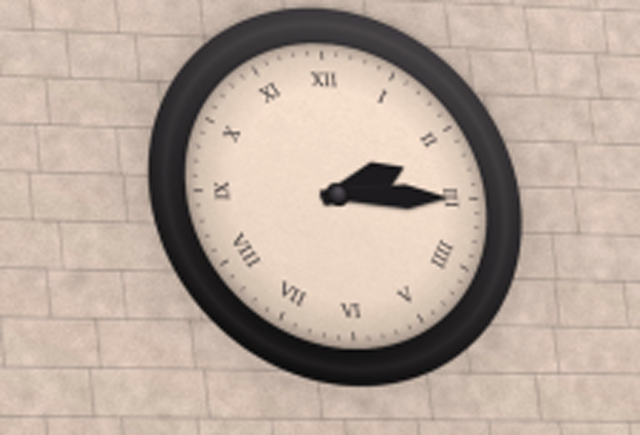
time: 2:15
